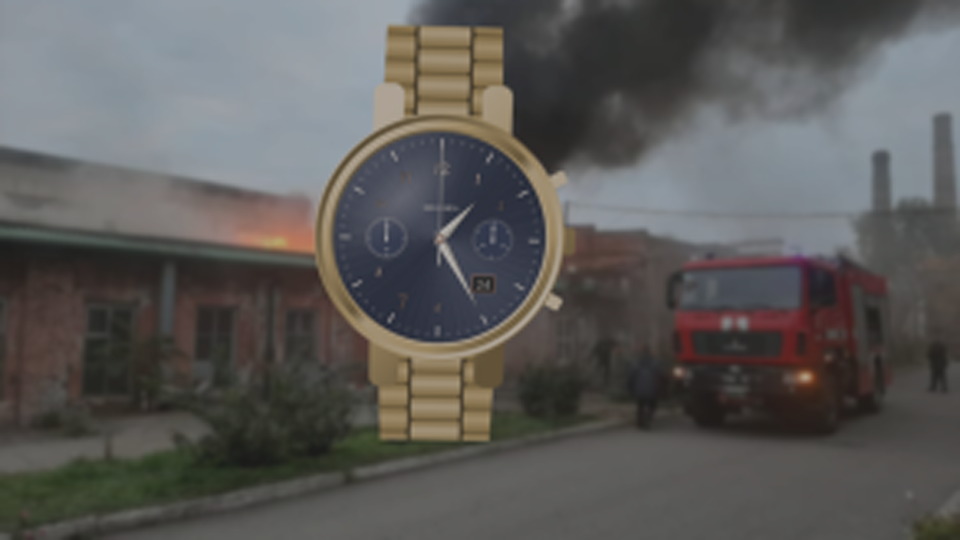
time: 1:25
